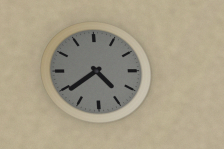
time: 4:39
